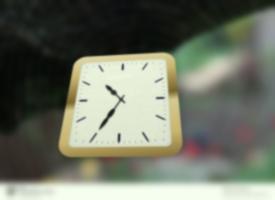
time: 10:35
